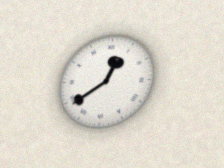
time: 12:39
